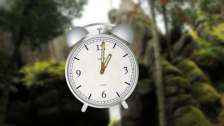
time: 1:01
